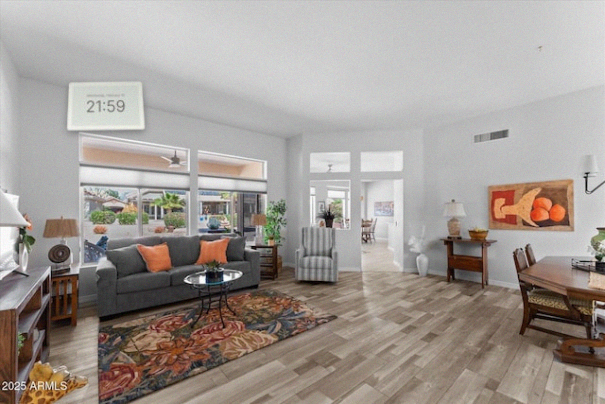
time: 21:59
